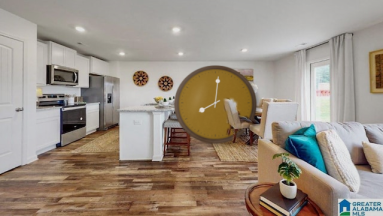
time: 8:01
